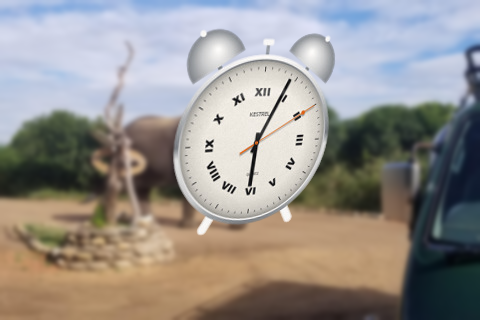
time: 6:04:10
